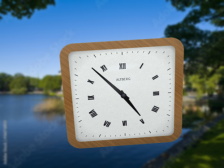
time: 4:53
